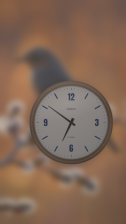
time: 6:51
